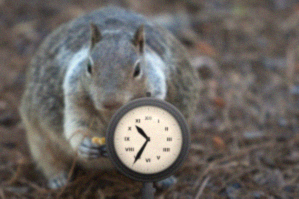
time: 10:35
